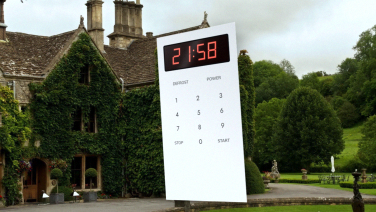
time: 21:58
